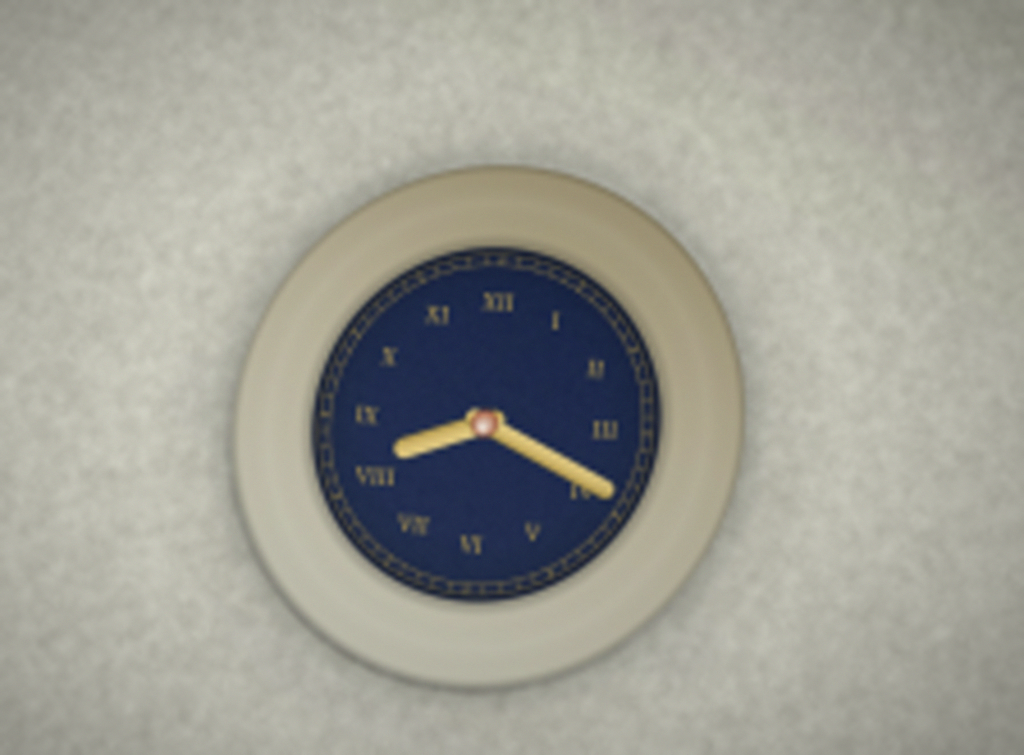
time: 8:19
